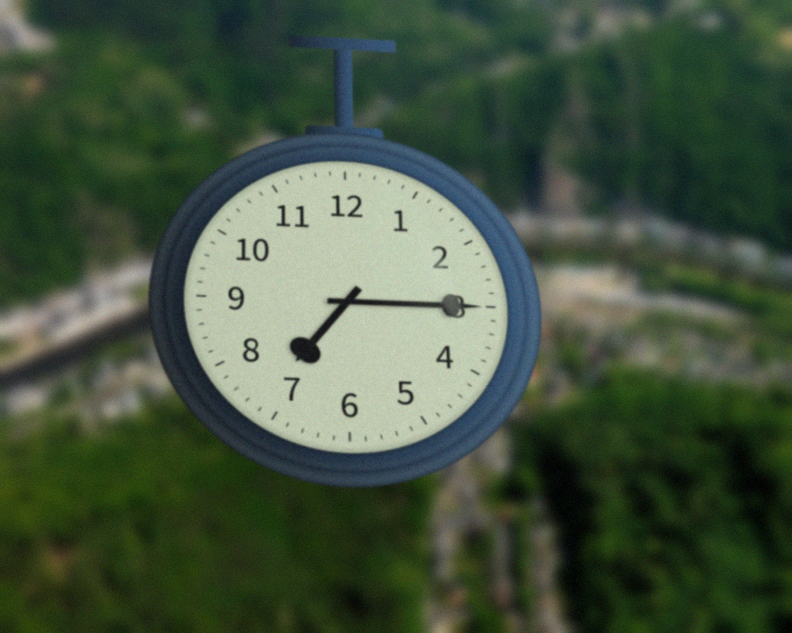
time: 7:15
